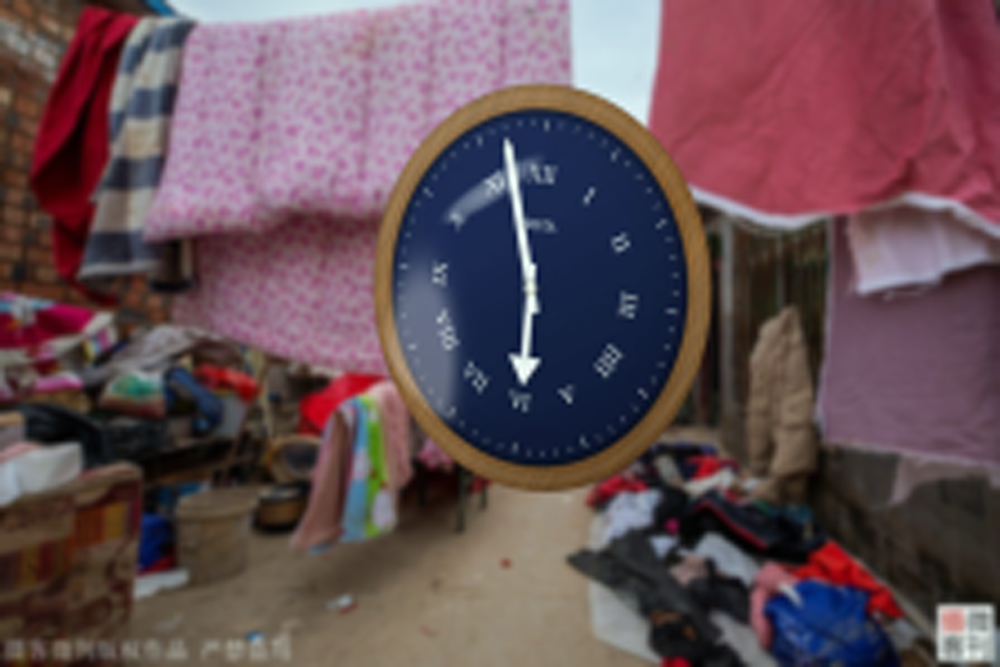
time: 5:57
